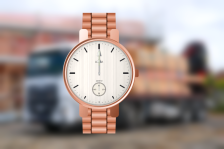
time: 12:00
